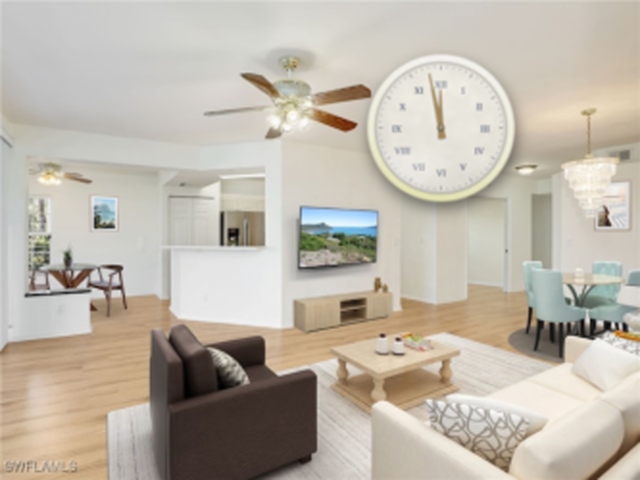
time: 11:58
